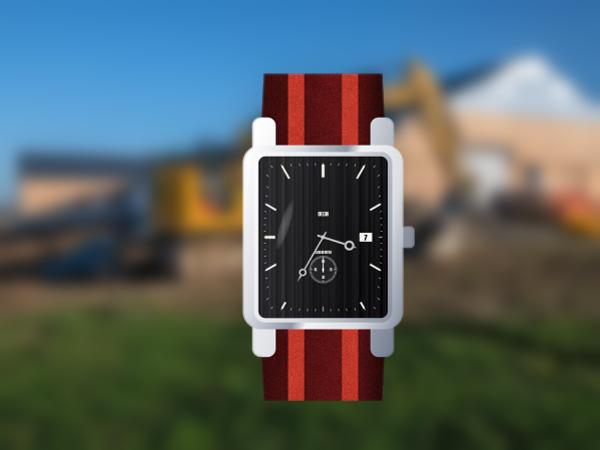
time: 3:35
